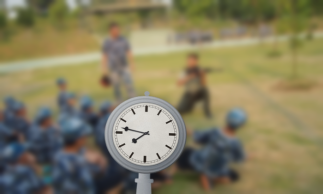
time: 7:47
